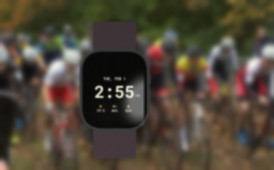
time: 2:55
